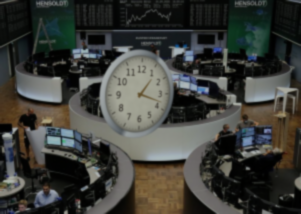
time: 1:18
